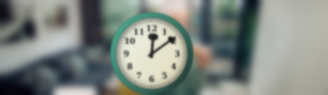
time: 12:09
